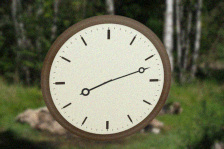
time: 8:12
